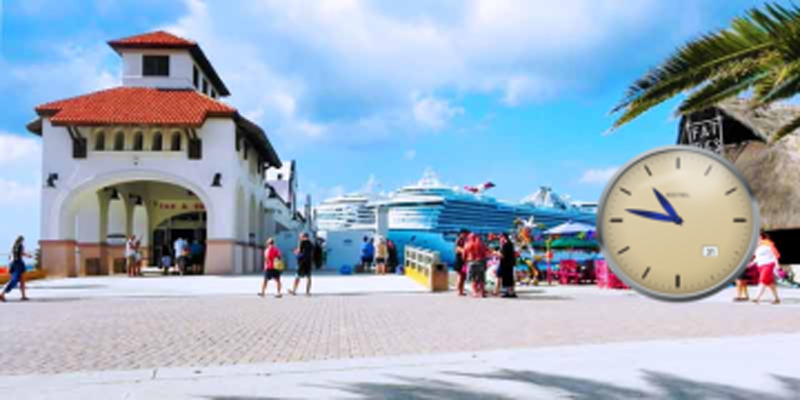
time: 10:47
